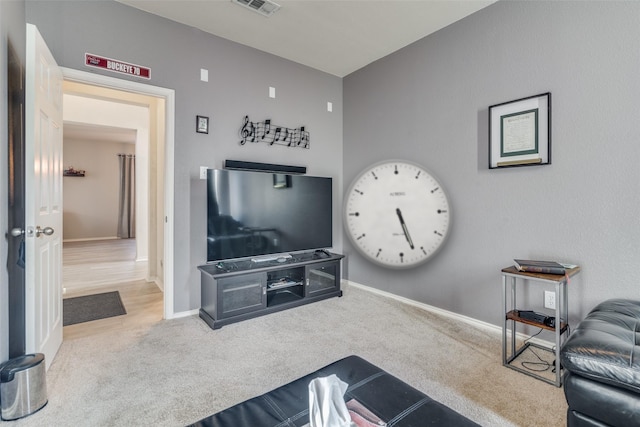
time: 5:27
